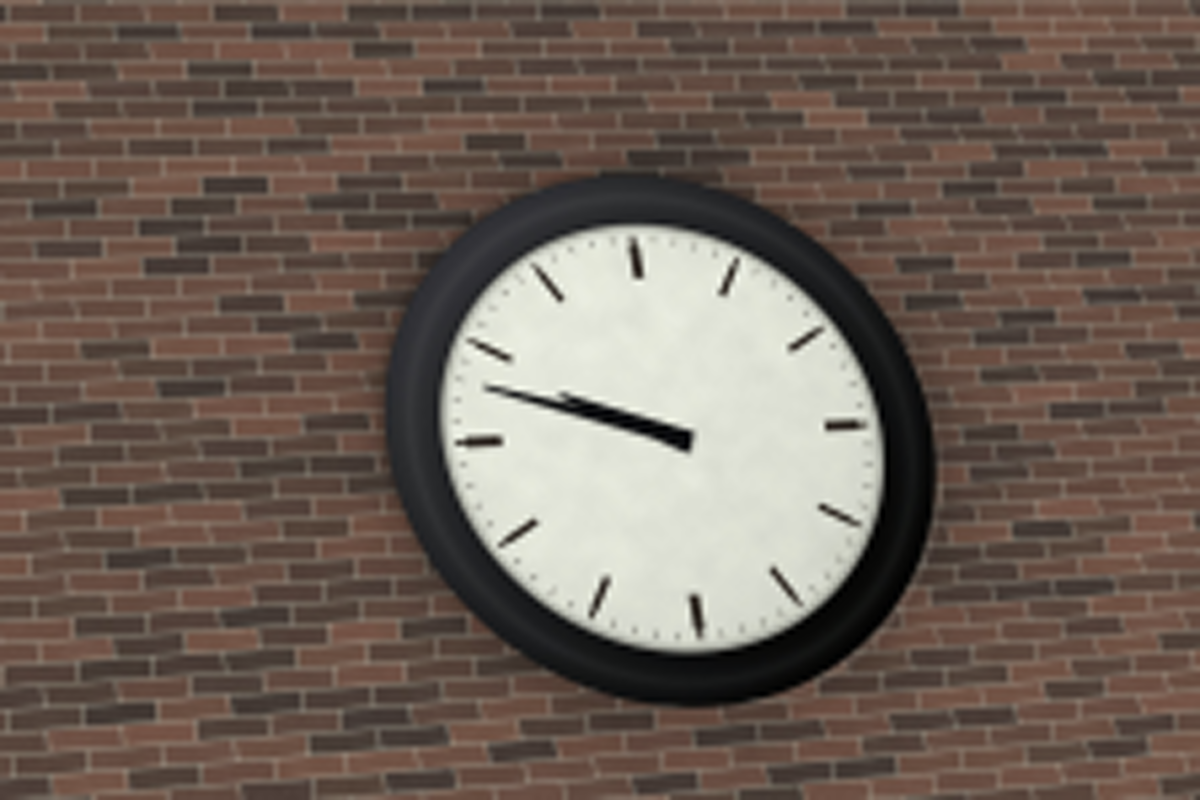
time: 9:48
